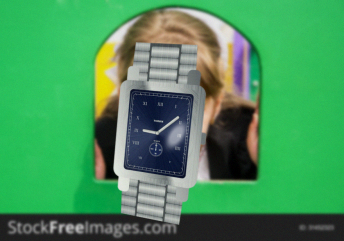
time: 9:08
